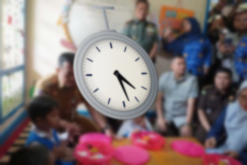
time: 4:28
